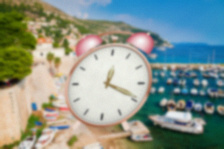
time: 12:19
